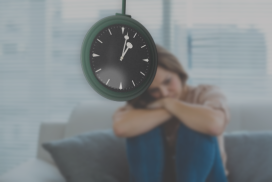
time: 1:02
